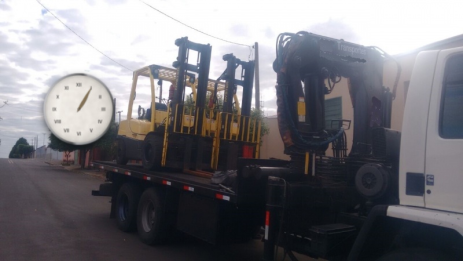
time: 1:05
